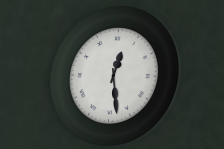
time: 12:28
